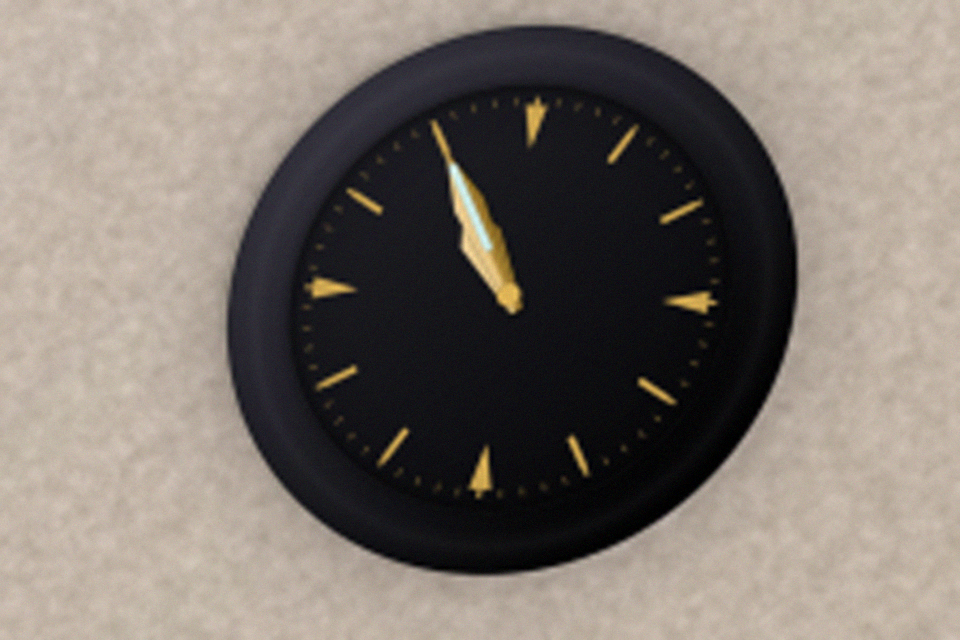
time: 10:55
